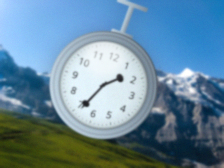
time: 1:34
